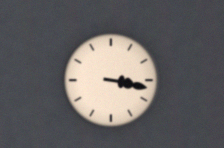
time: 3:17
